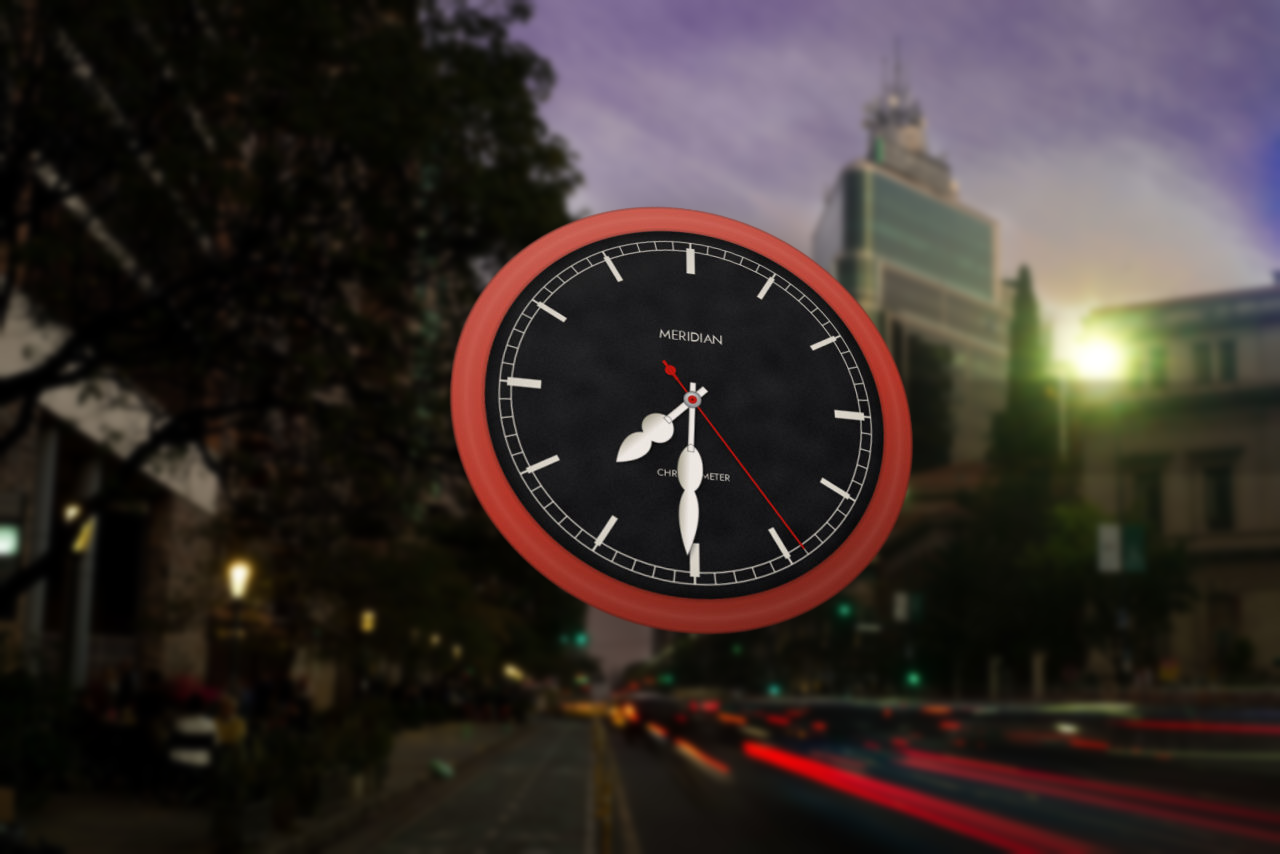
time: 7:30:24
